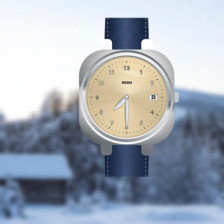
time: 7:30
